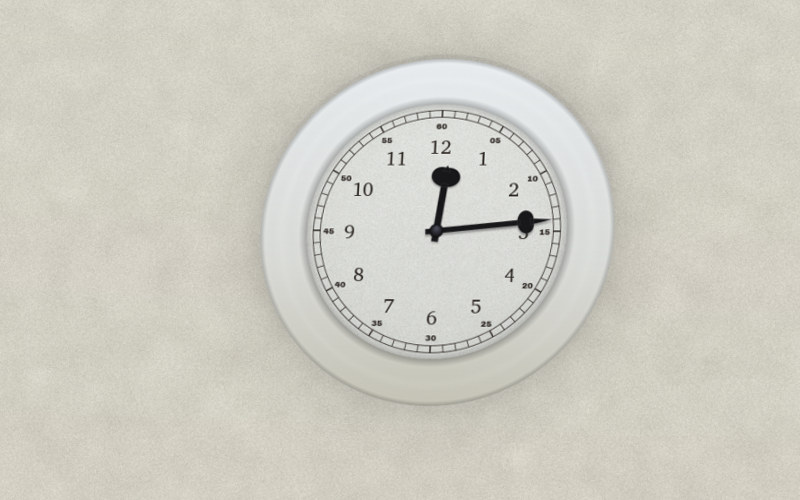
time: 12:14
